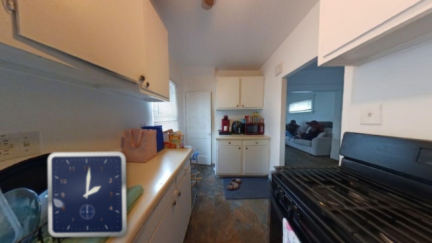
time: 2:01
